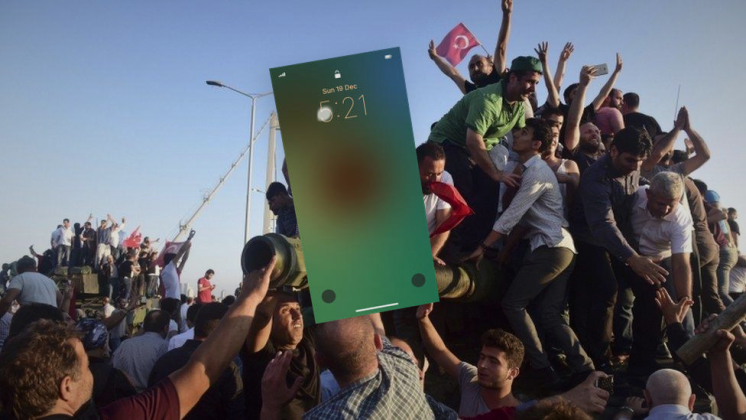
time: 5:21
